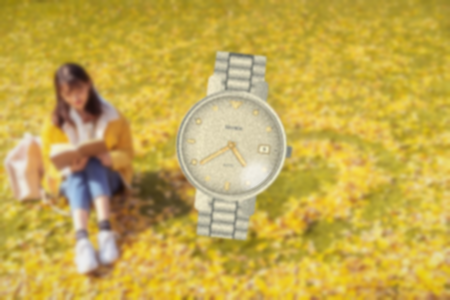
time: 4:39
